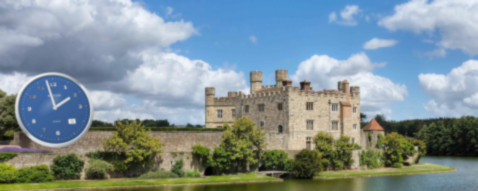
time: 1:58
